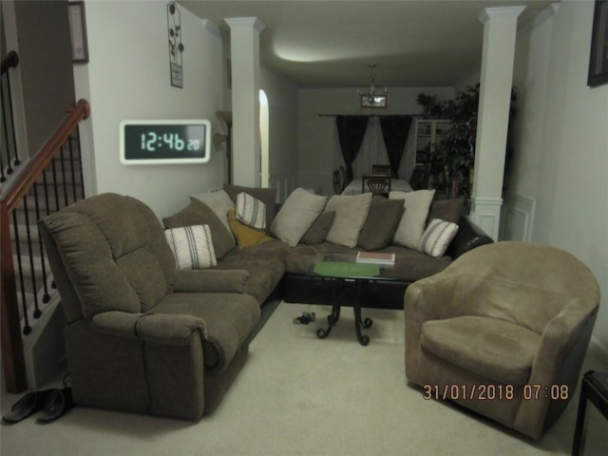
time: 12:46
